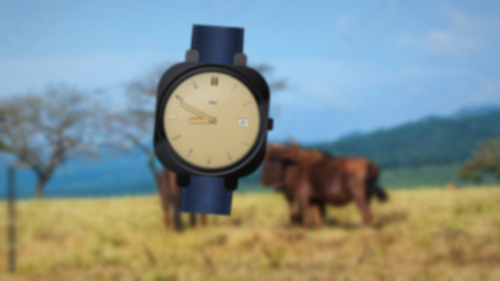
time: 8:49
